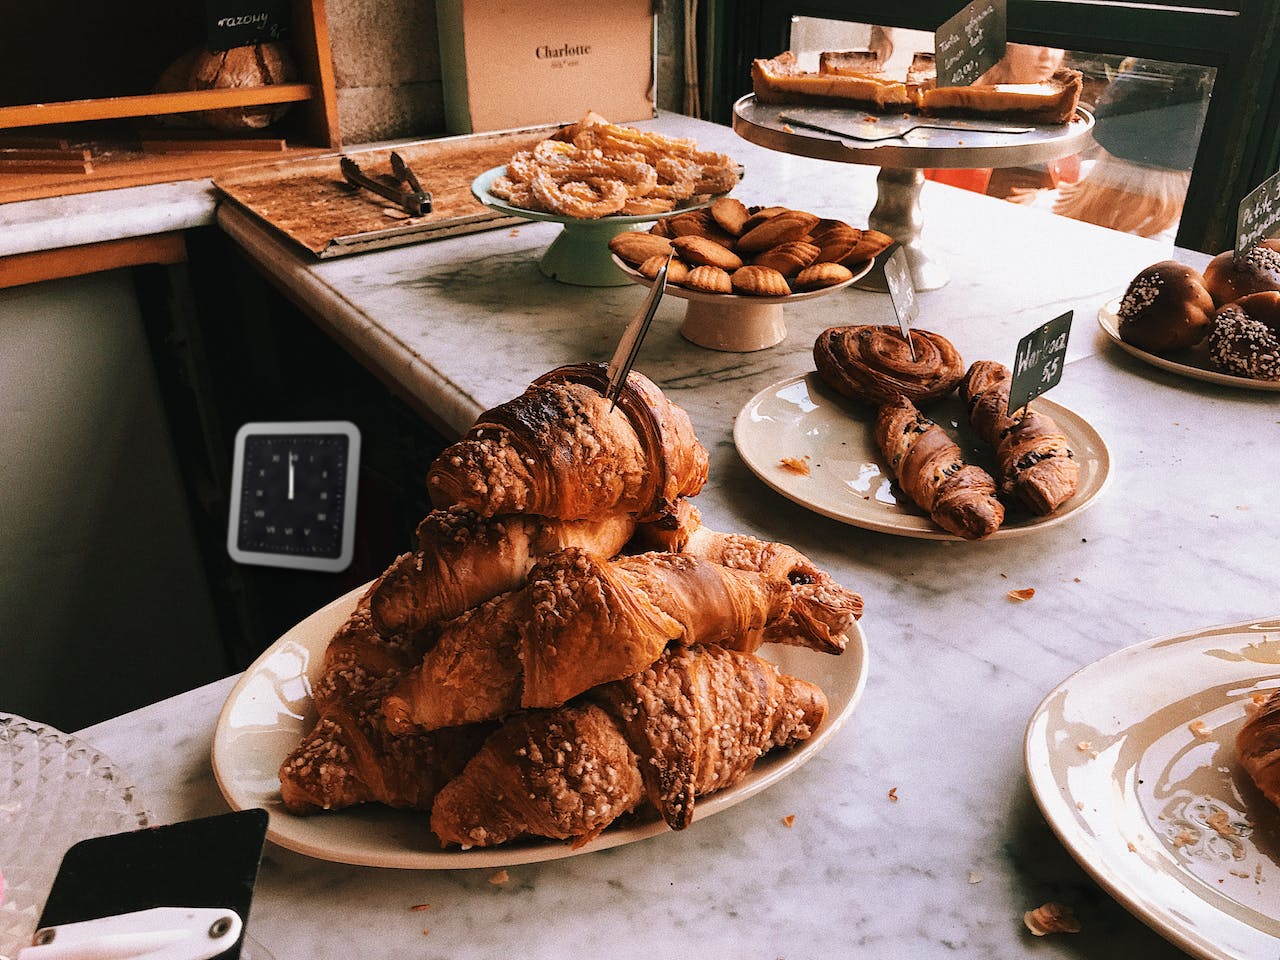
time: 11:59
